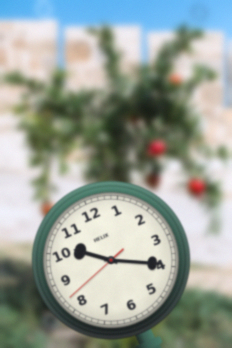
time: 10:19:42
